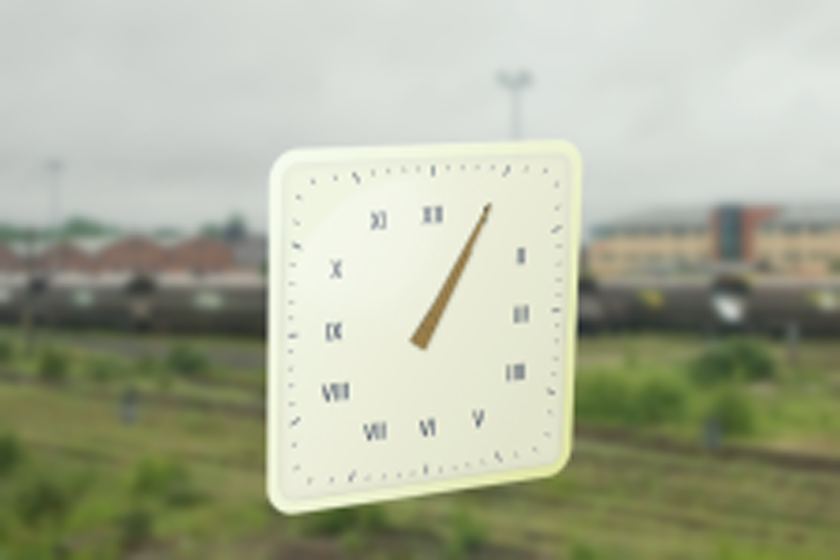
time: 1:05
